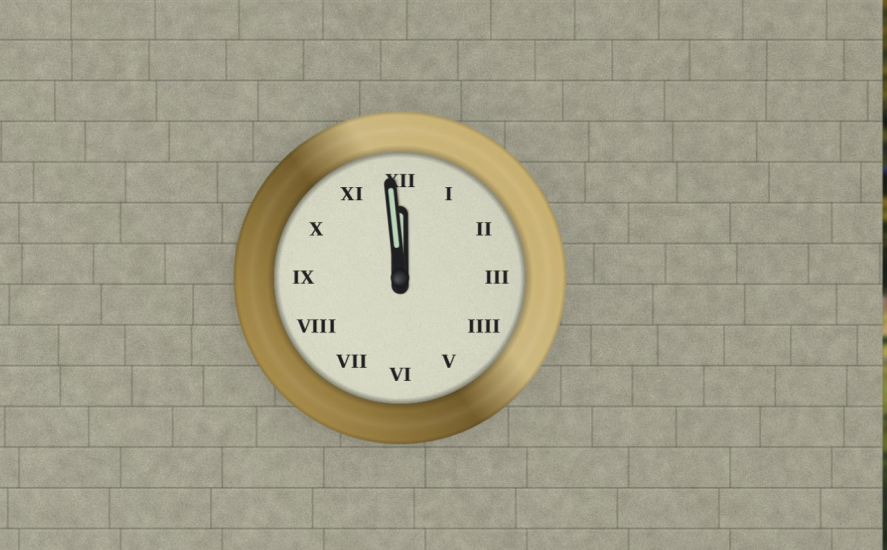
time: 11:59
